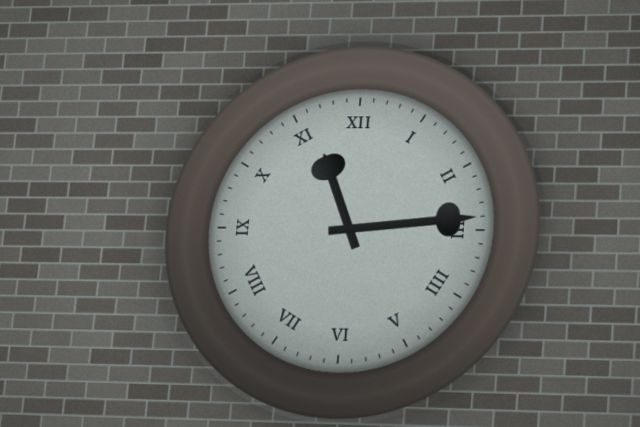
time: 11:14
